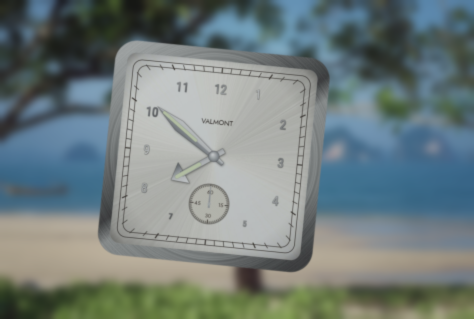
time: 7:51
